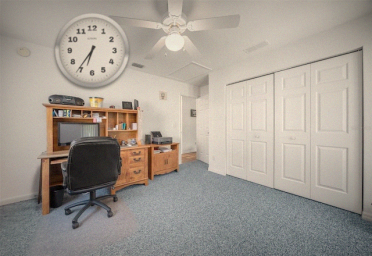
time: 6:36
